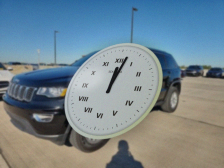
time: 12:02
